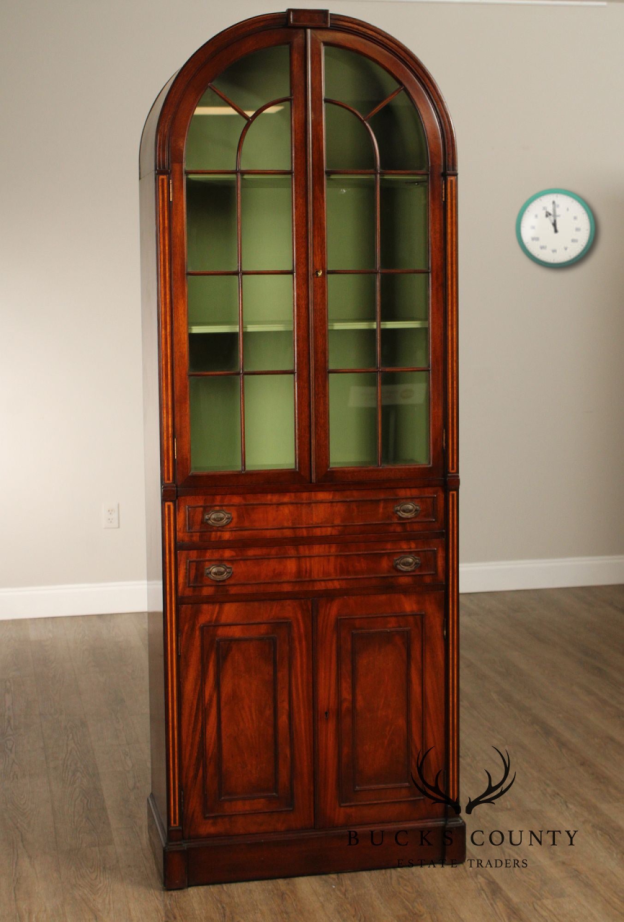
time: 10:59
